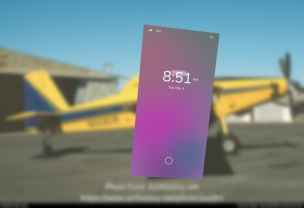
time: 8:51
